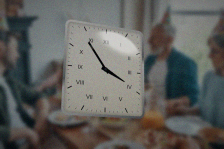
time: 3:54
